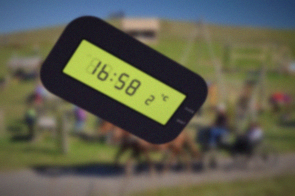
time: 16:58
